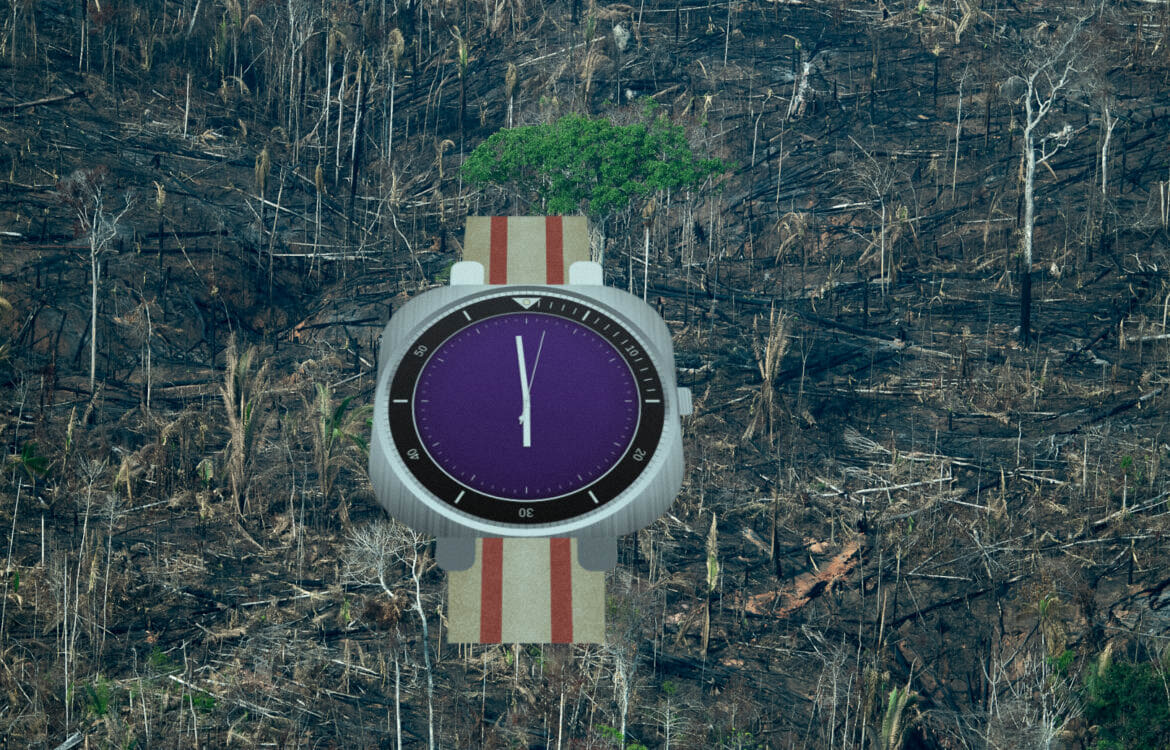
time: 5:59:02
